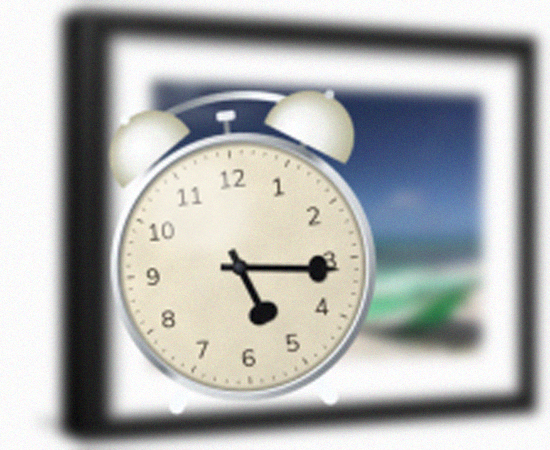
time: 5:16
